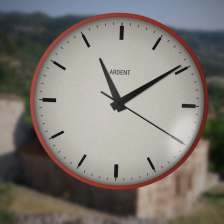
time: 11:09:20
